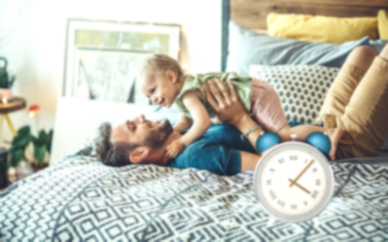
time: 4:07
